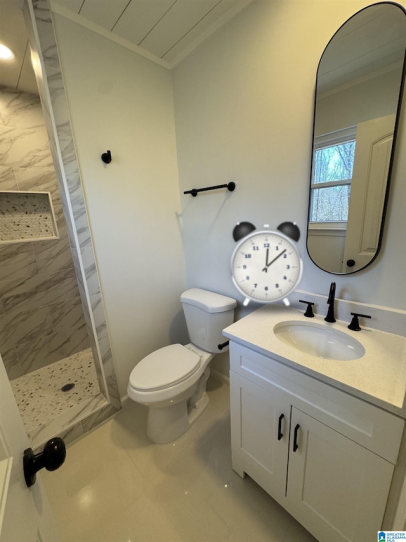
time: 12:08
